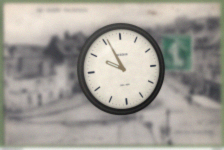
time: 9:56
